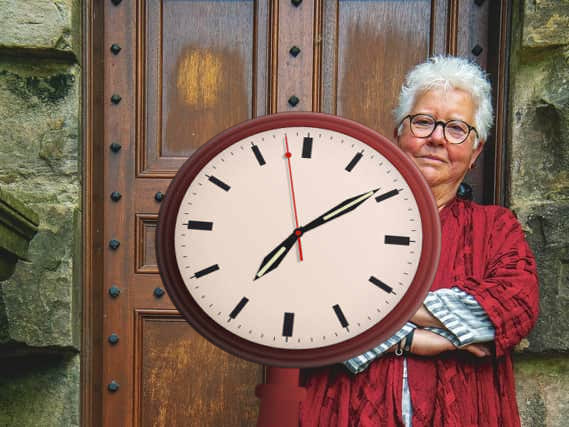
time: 7:08:58
